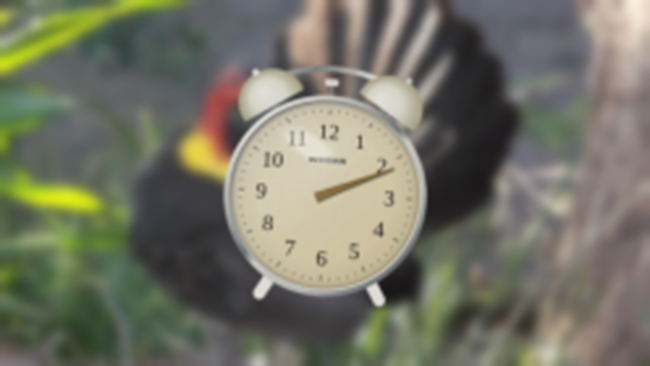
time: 2:11
